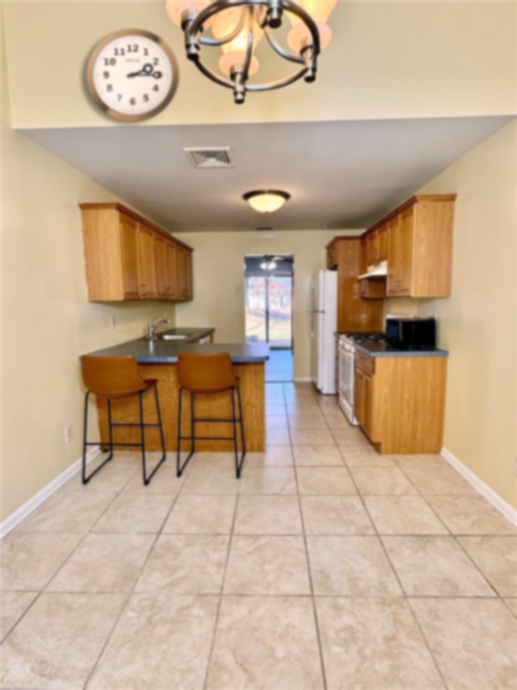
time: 2:15
